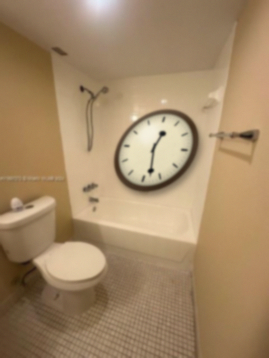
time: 12:28
